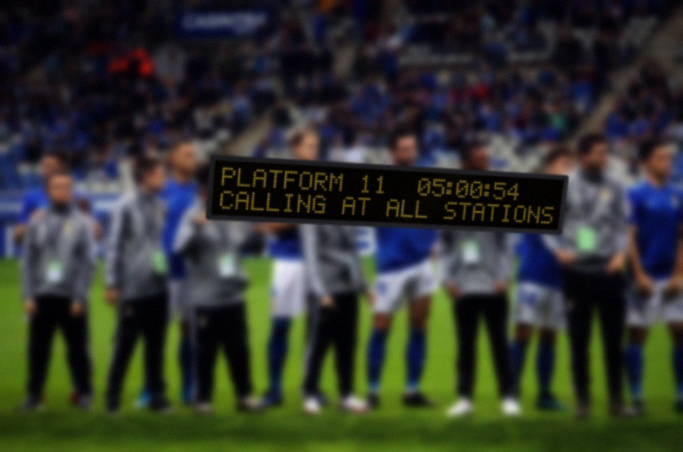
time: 5:00:54
